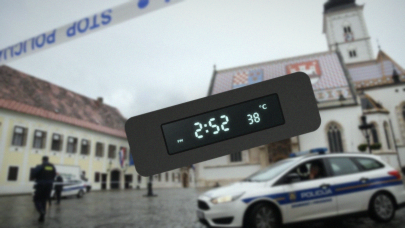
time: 2:52
